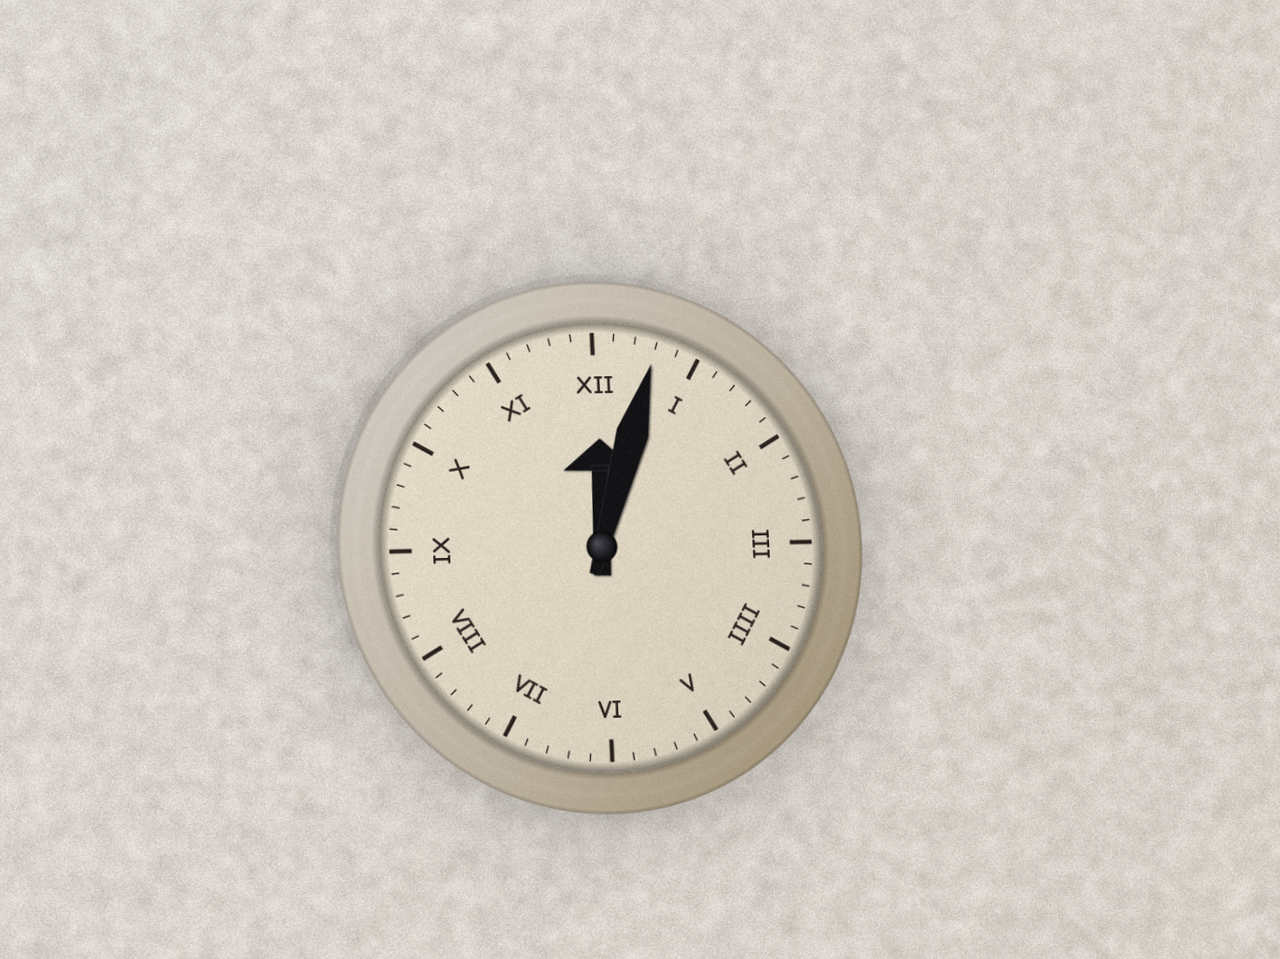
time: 12:03
